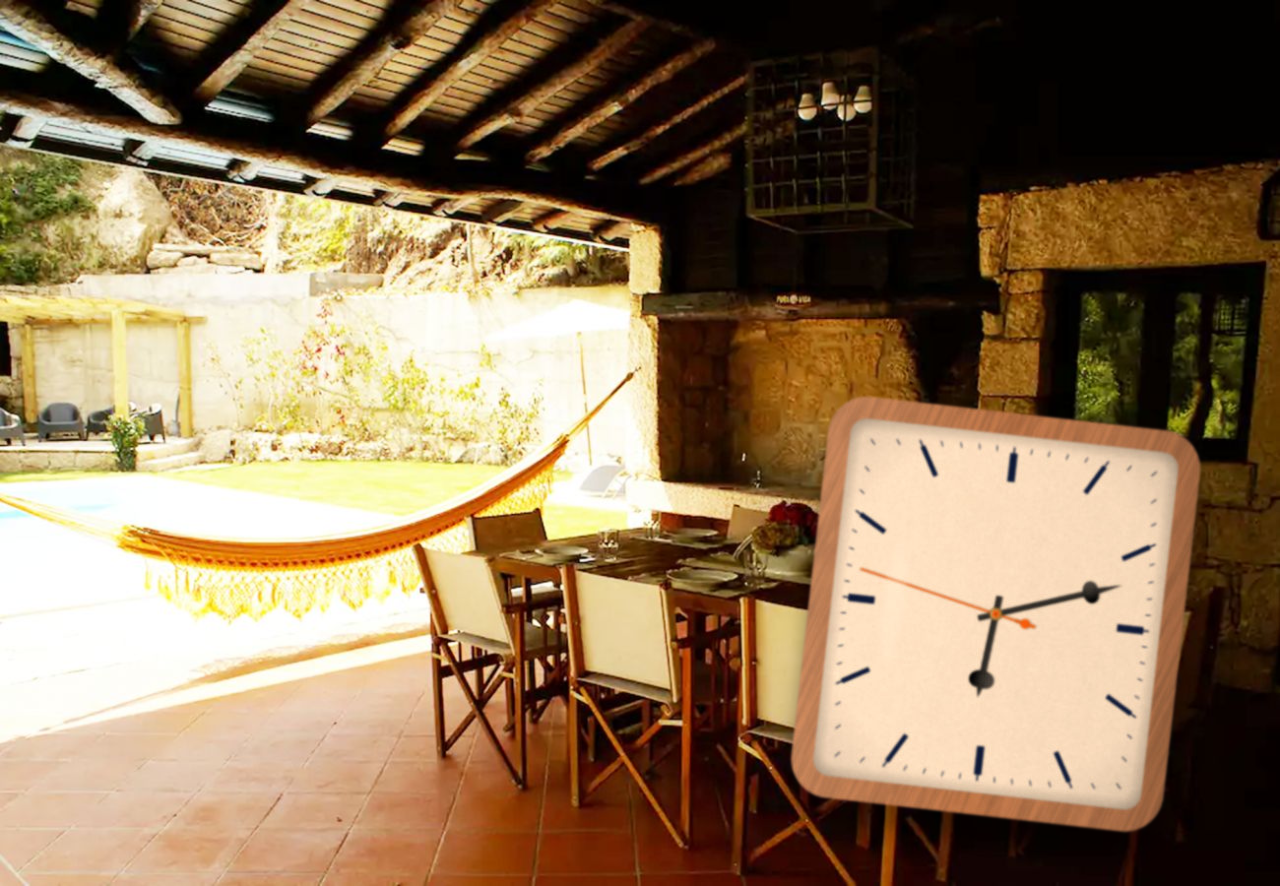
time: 6:11:47
